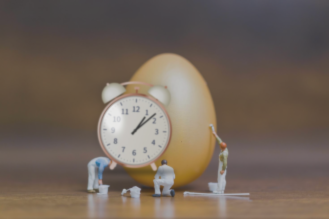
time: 1:08
